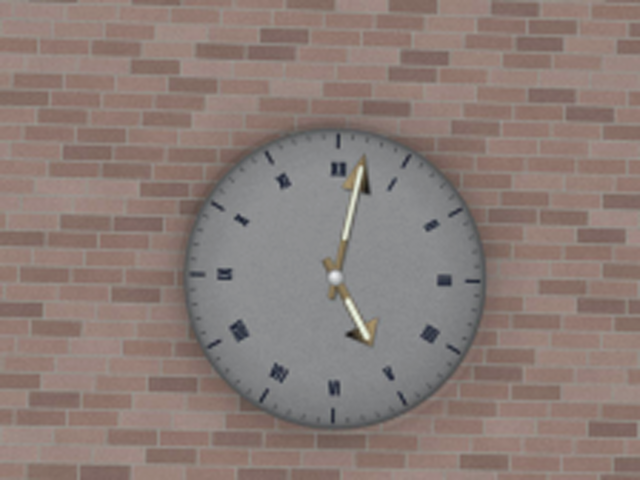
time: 5:02
